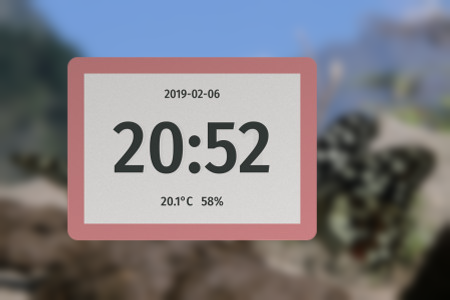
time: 20:52
